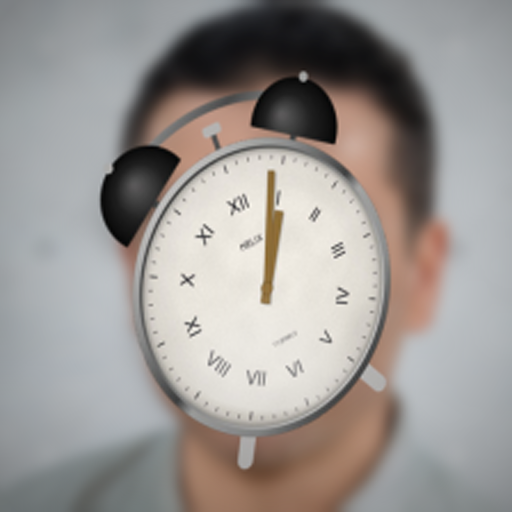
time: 1:04
